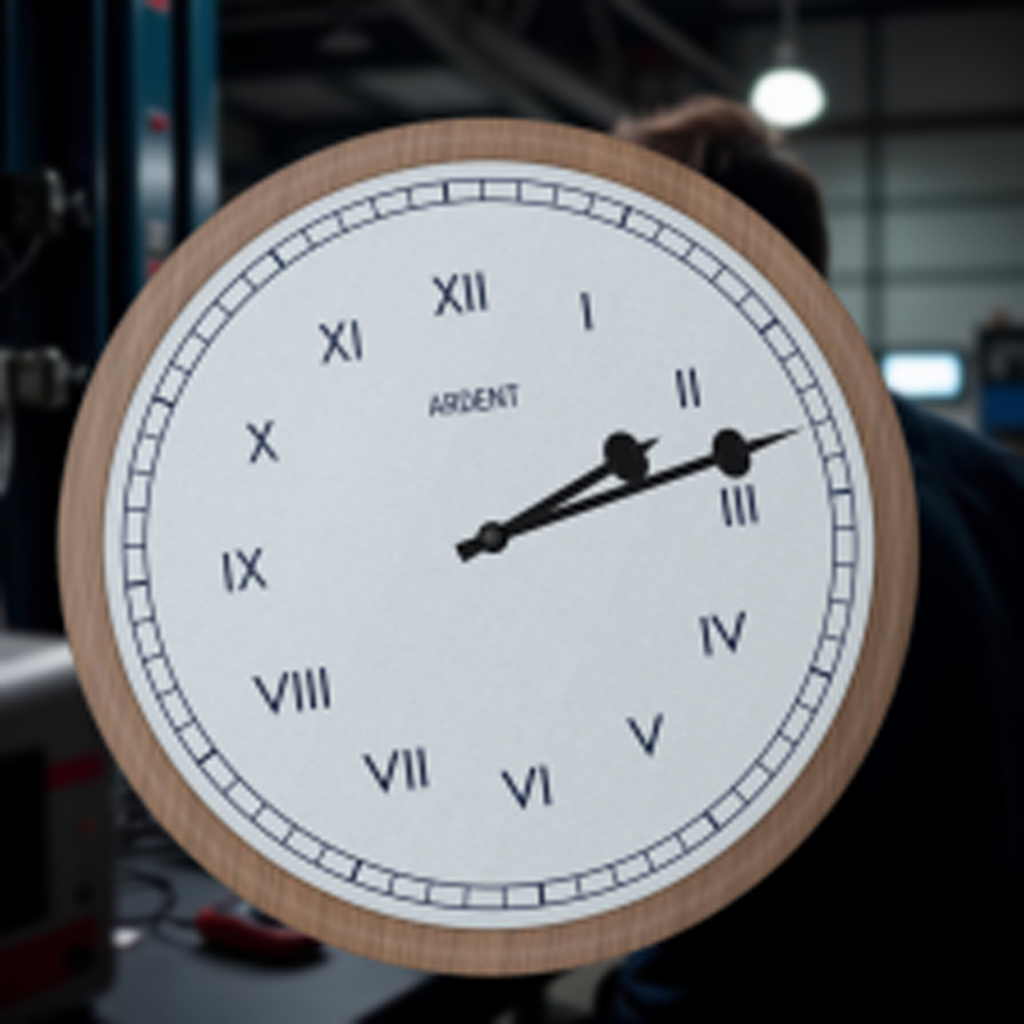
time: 2:13
